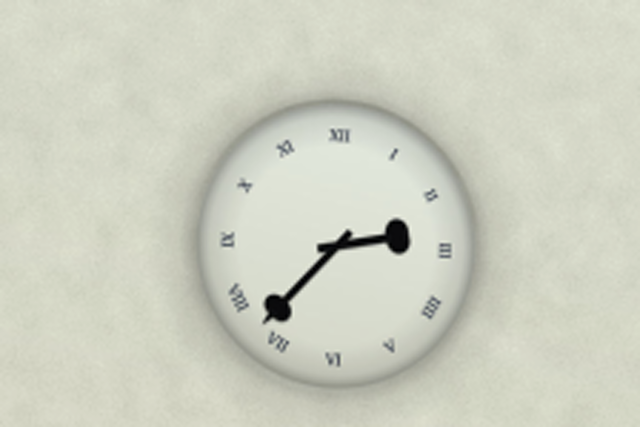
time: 2:37
